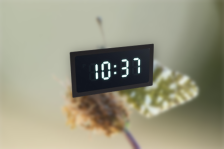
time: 10:37
